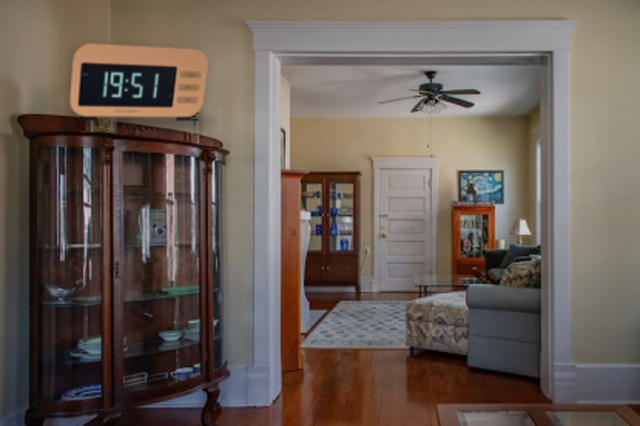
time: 19:51
